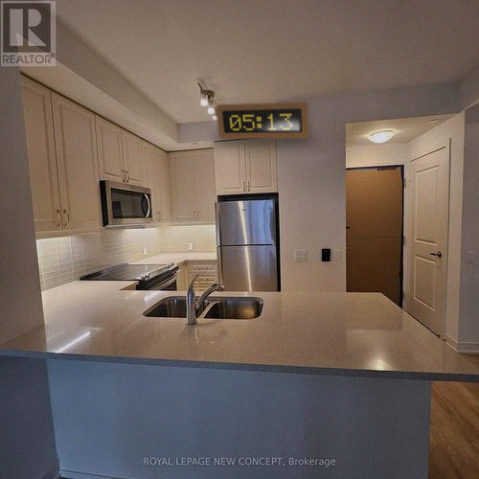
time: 5:13
